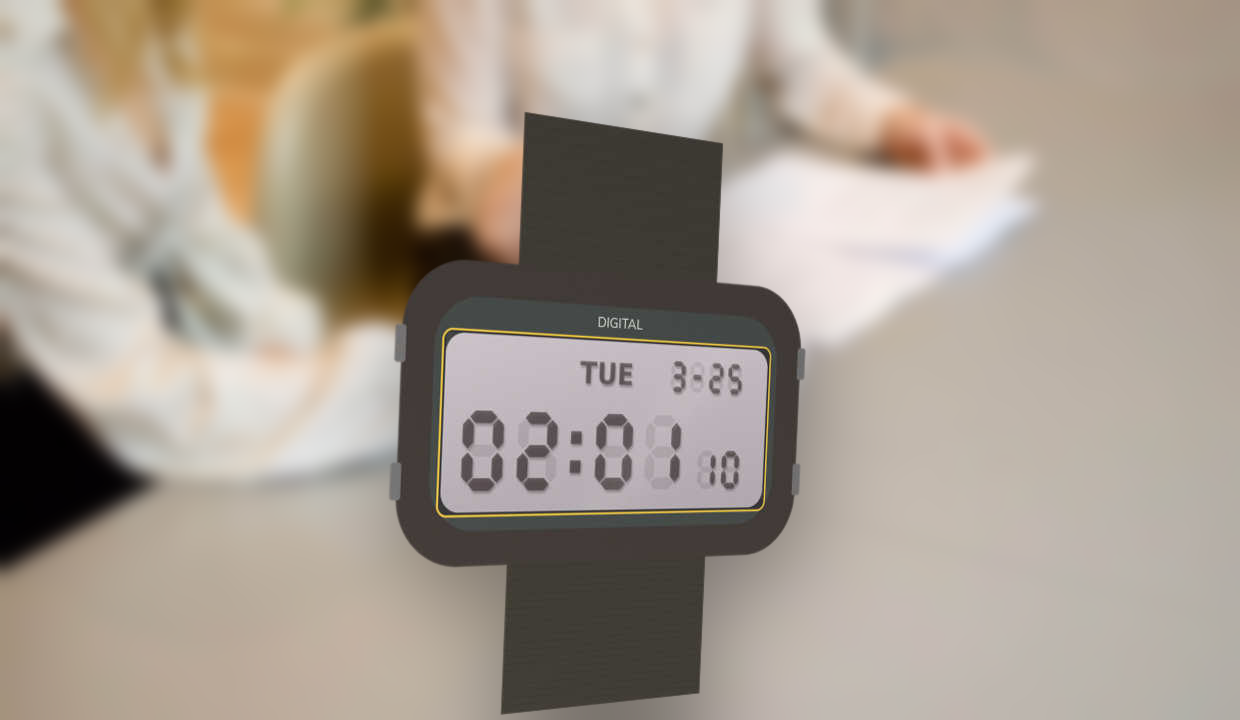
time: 2:01:10
